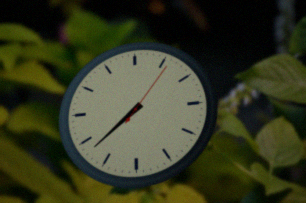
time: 7:38:06
